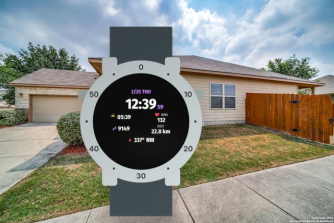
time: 12:39
